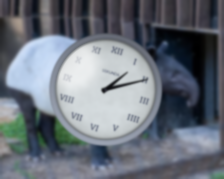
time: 1:10
